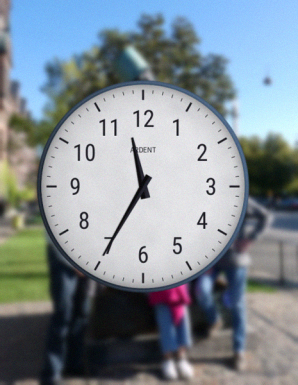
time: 11:35
